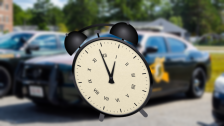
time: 12:59
